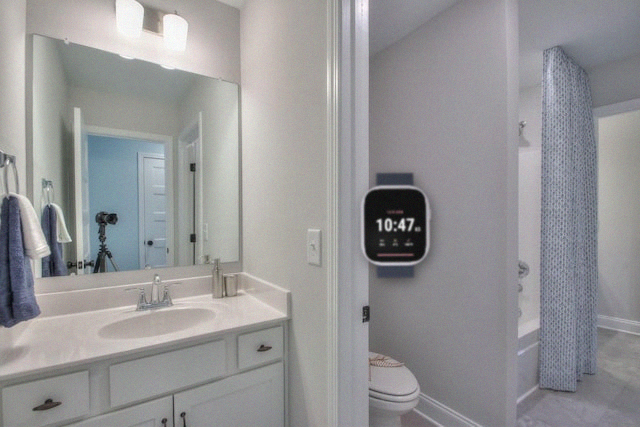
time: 10:47
